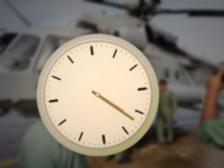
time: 4:22
